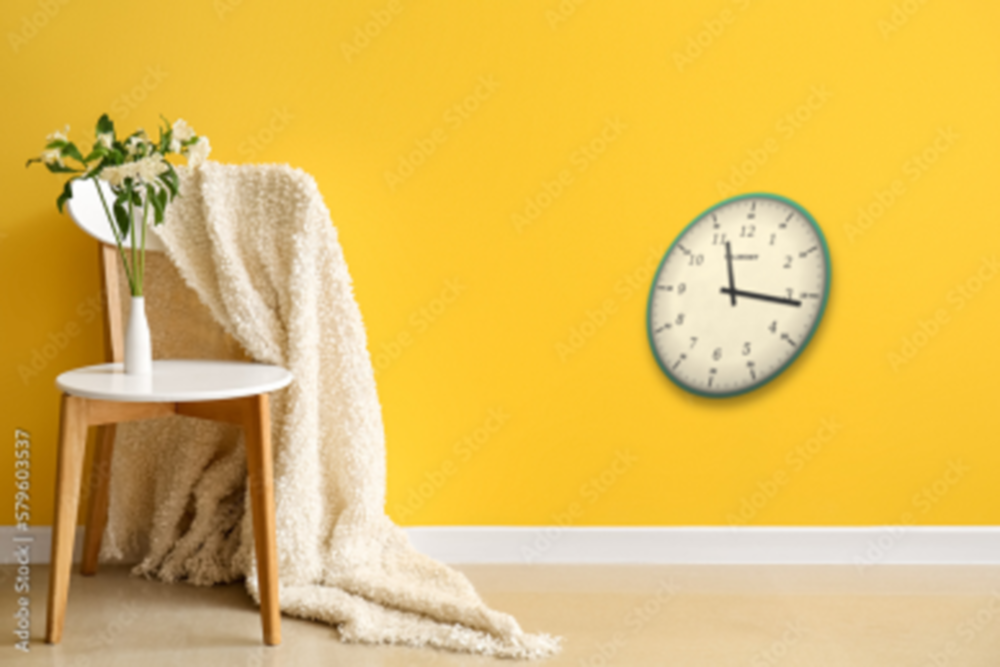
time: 11:16
